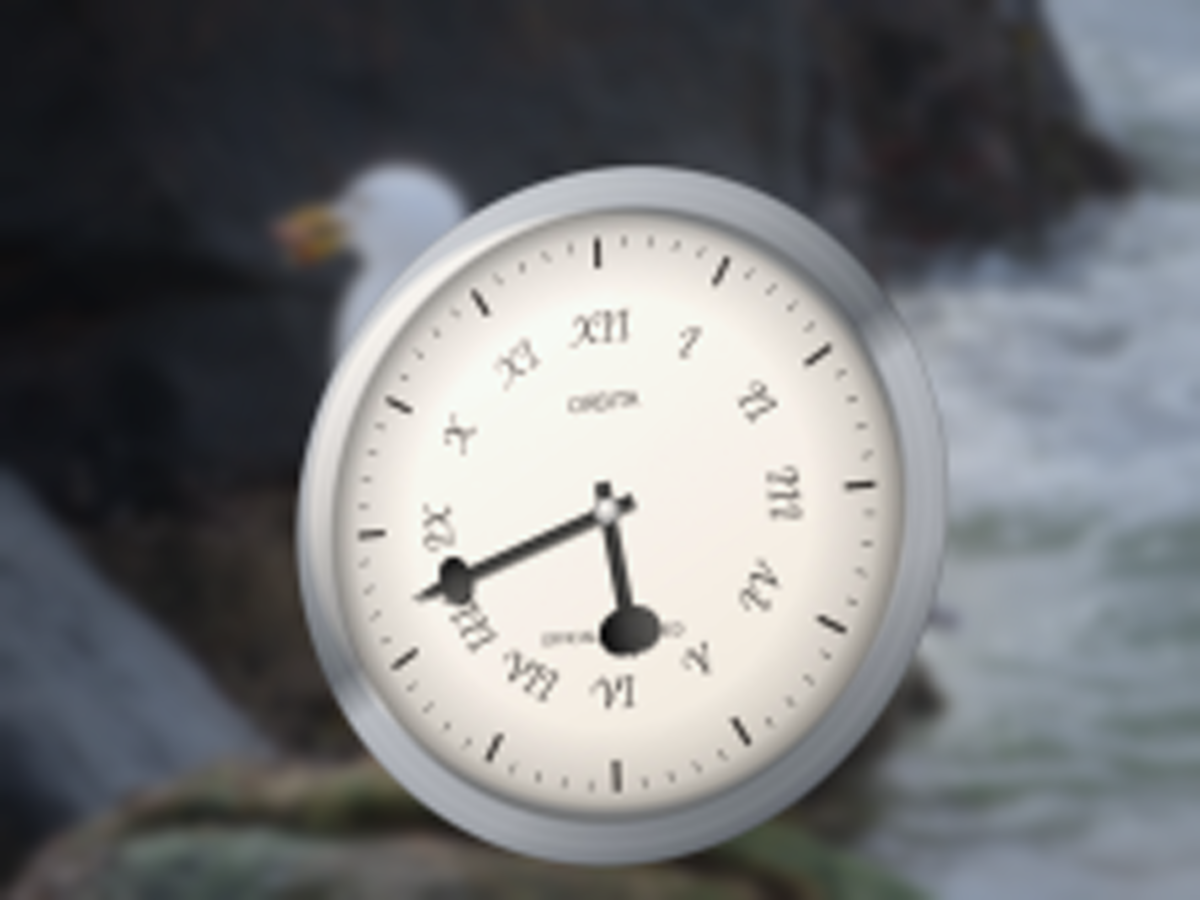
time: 5:42
